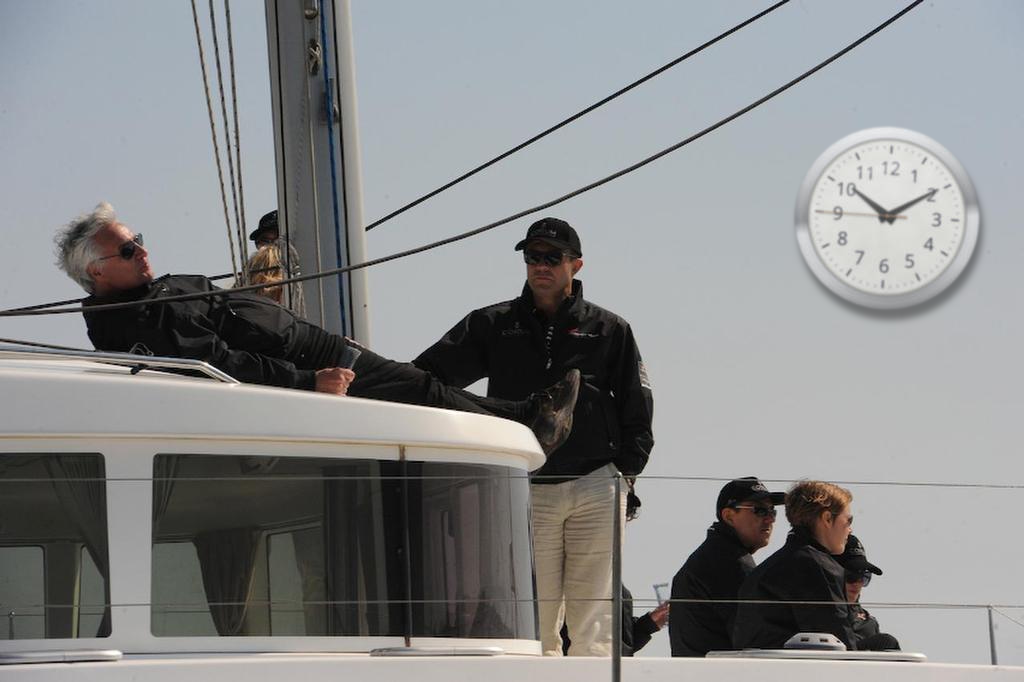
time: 10:09:45
